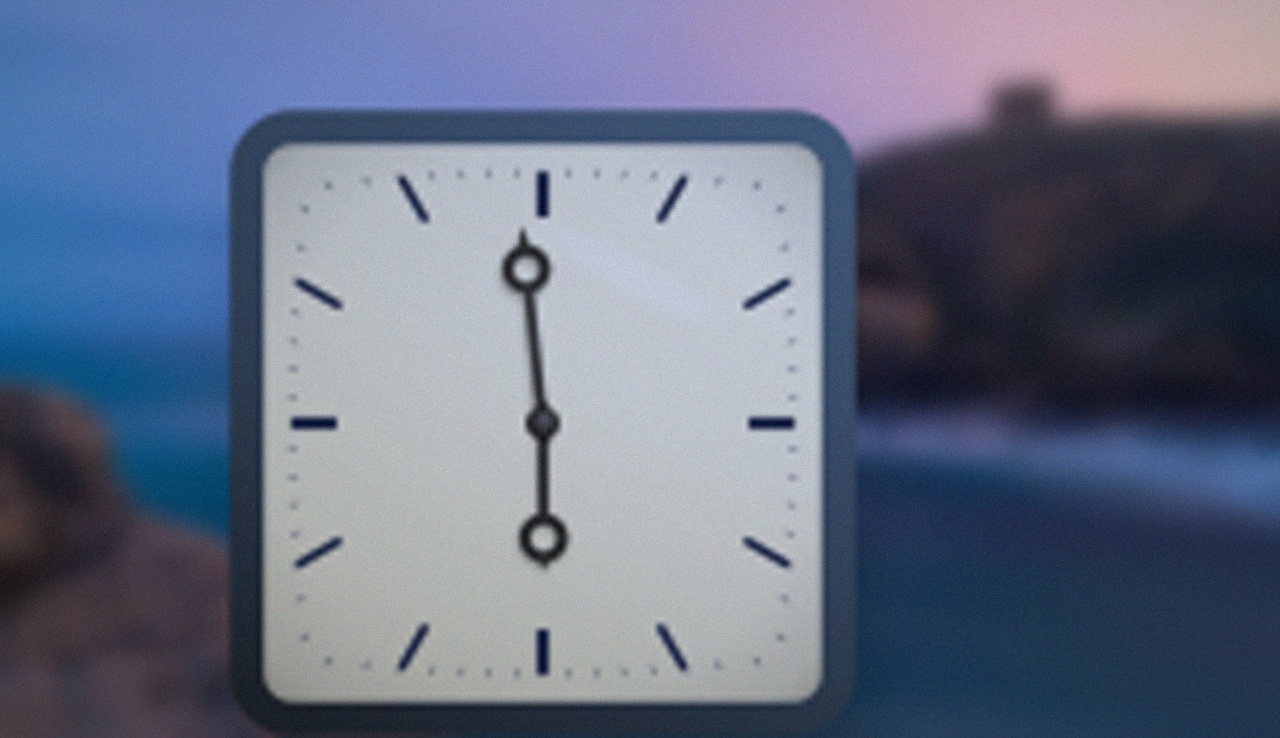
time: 5:59
